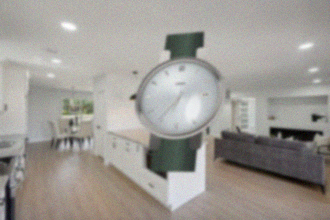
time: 6:36
